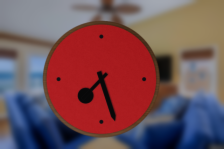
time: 7:27
